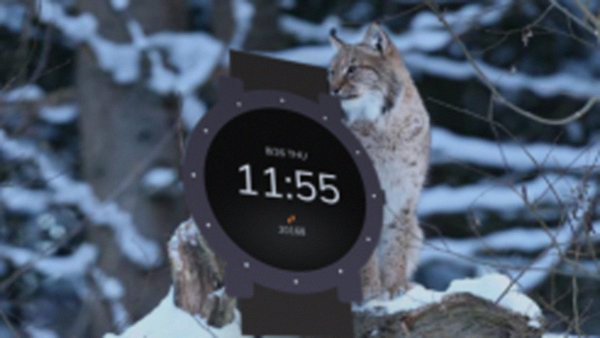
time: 11:55
